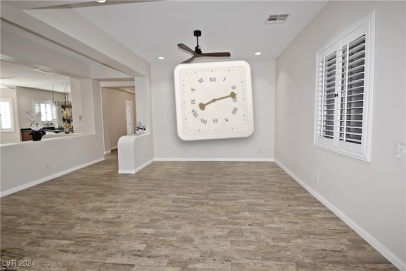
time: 8:13
